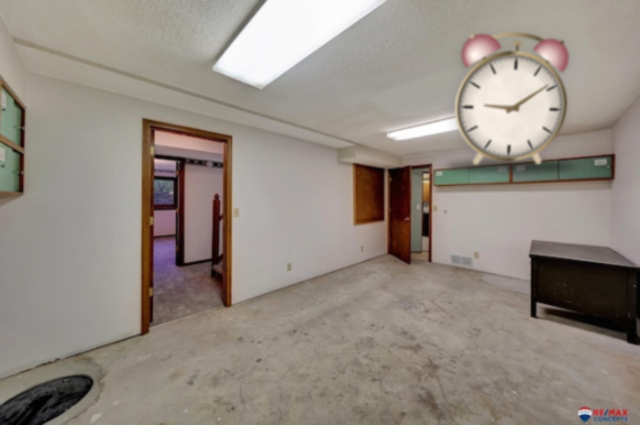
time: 9:09
